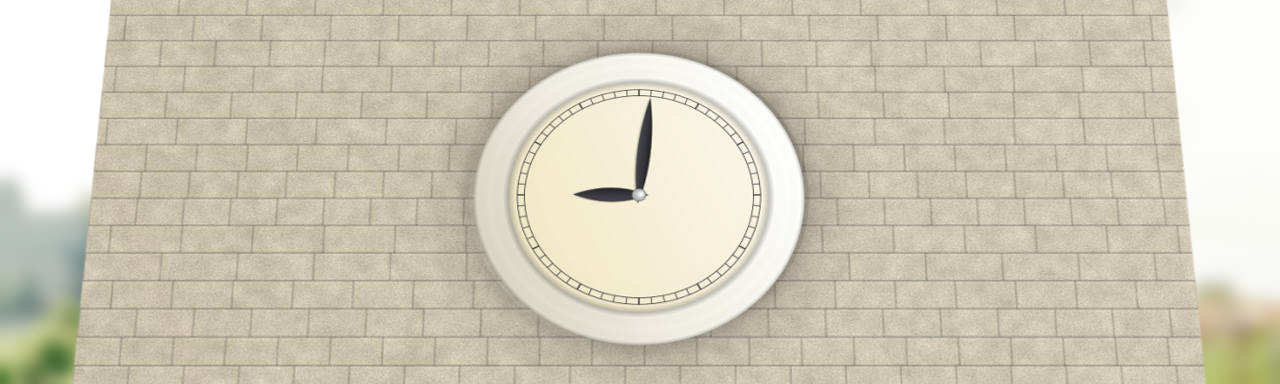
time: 9:01
